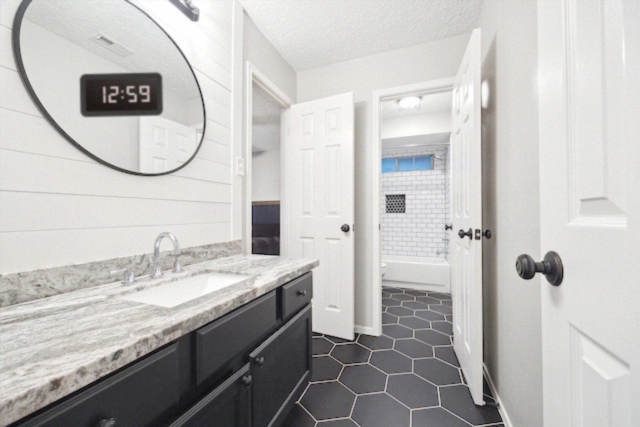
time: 12:59
